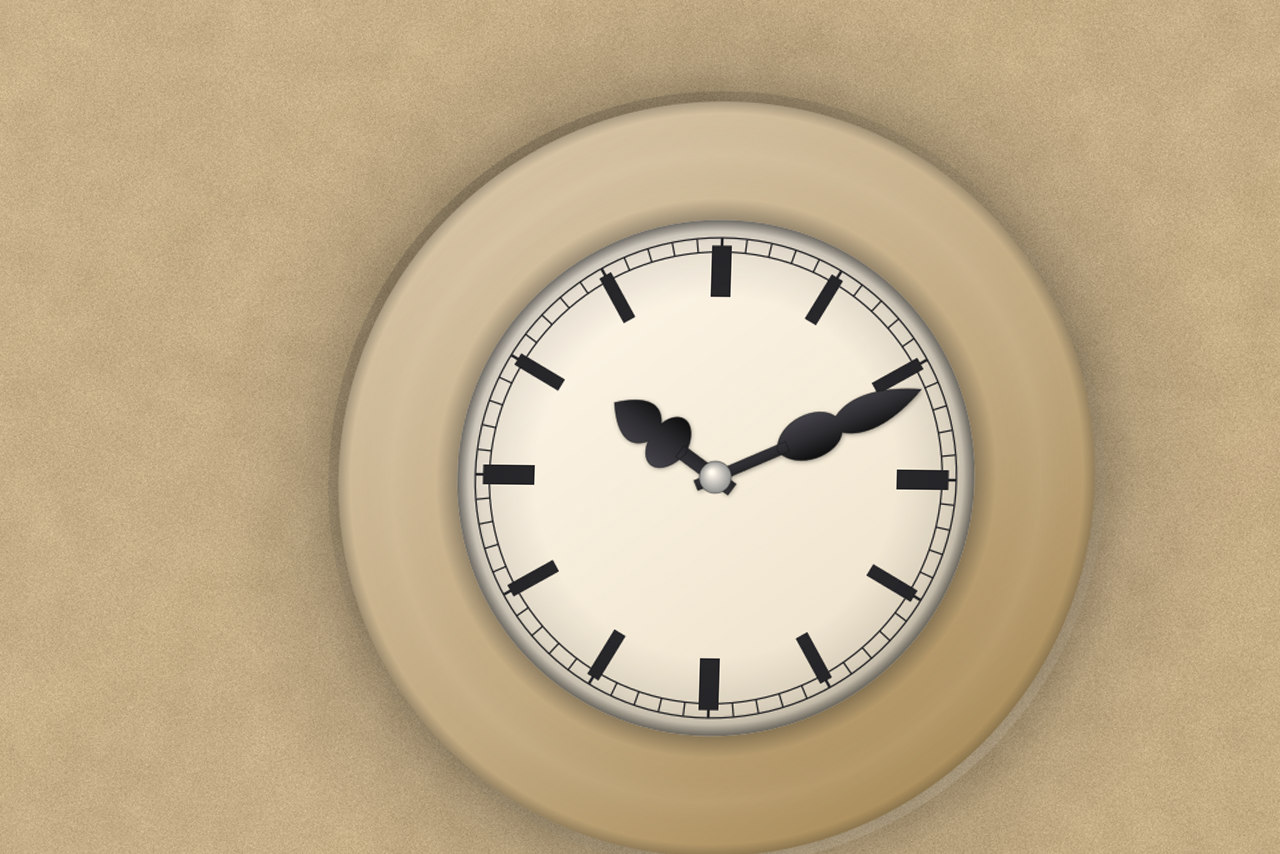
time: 10:11
